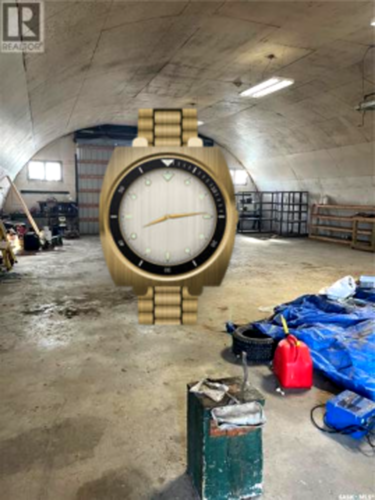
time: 8:14
